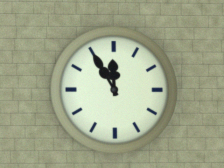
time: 11:55
